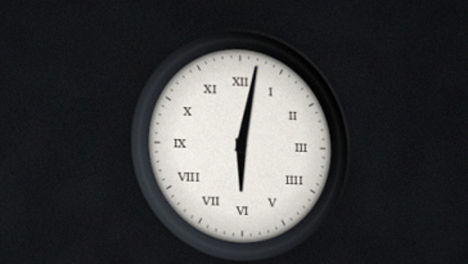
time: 6:02
